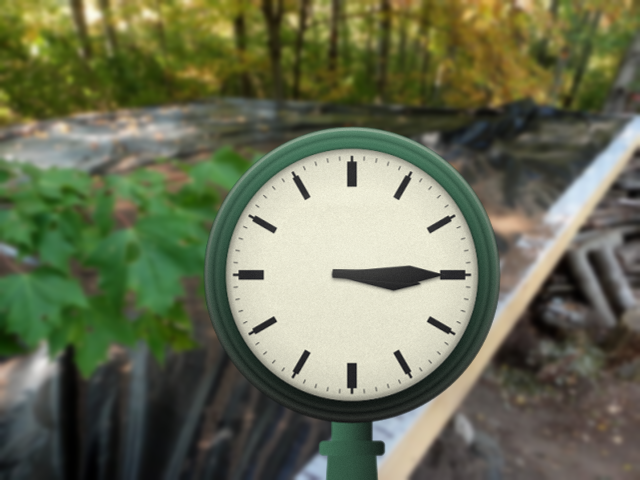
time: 3:15
